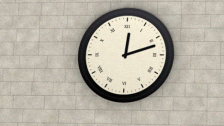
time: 12:12
